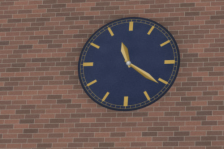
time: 11:21
